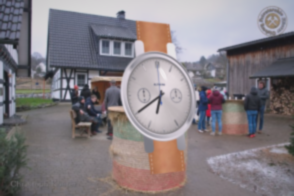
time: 6:40
